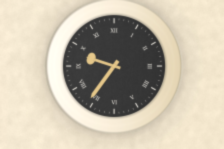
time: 9:36
